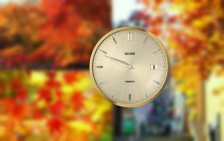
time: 9:49
